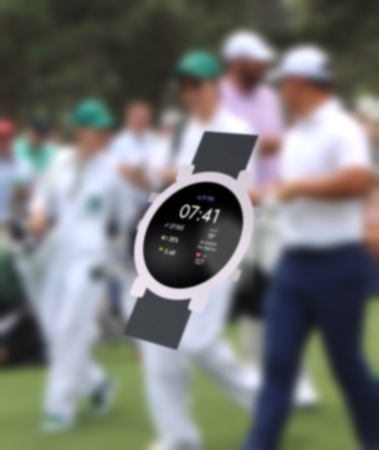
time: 7:41
